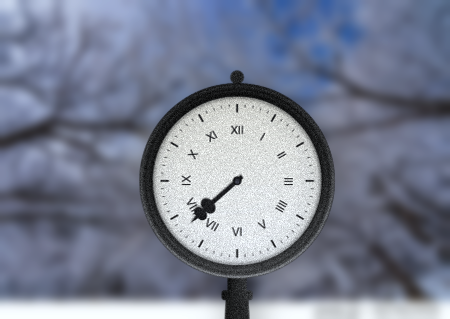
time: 7:38
